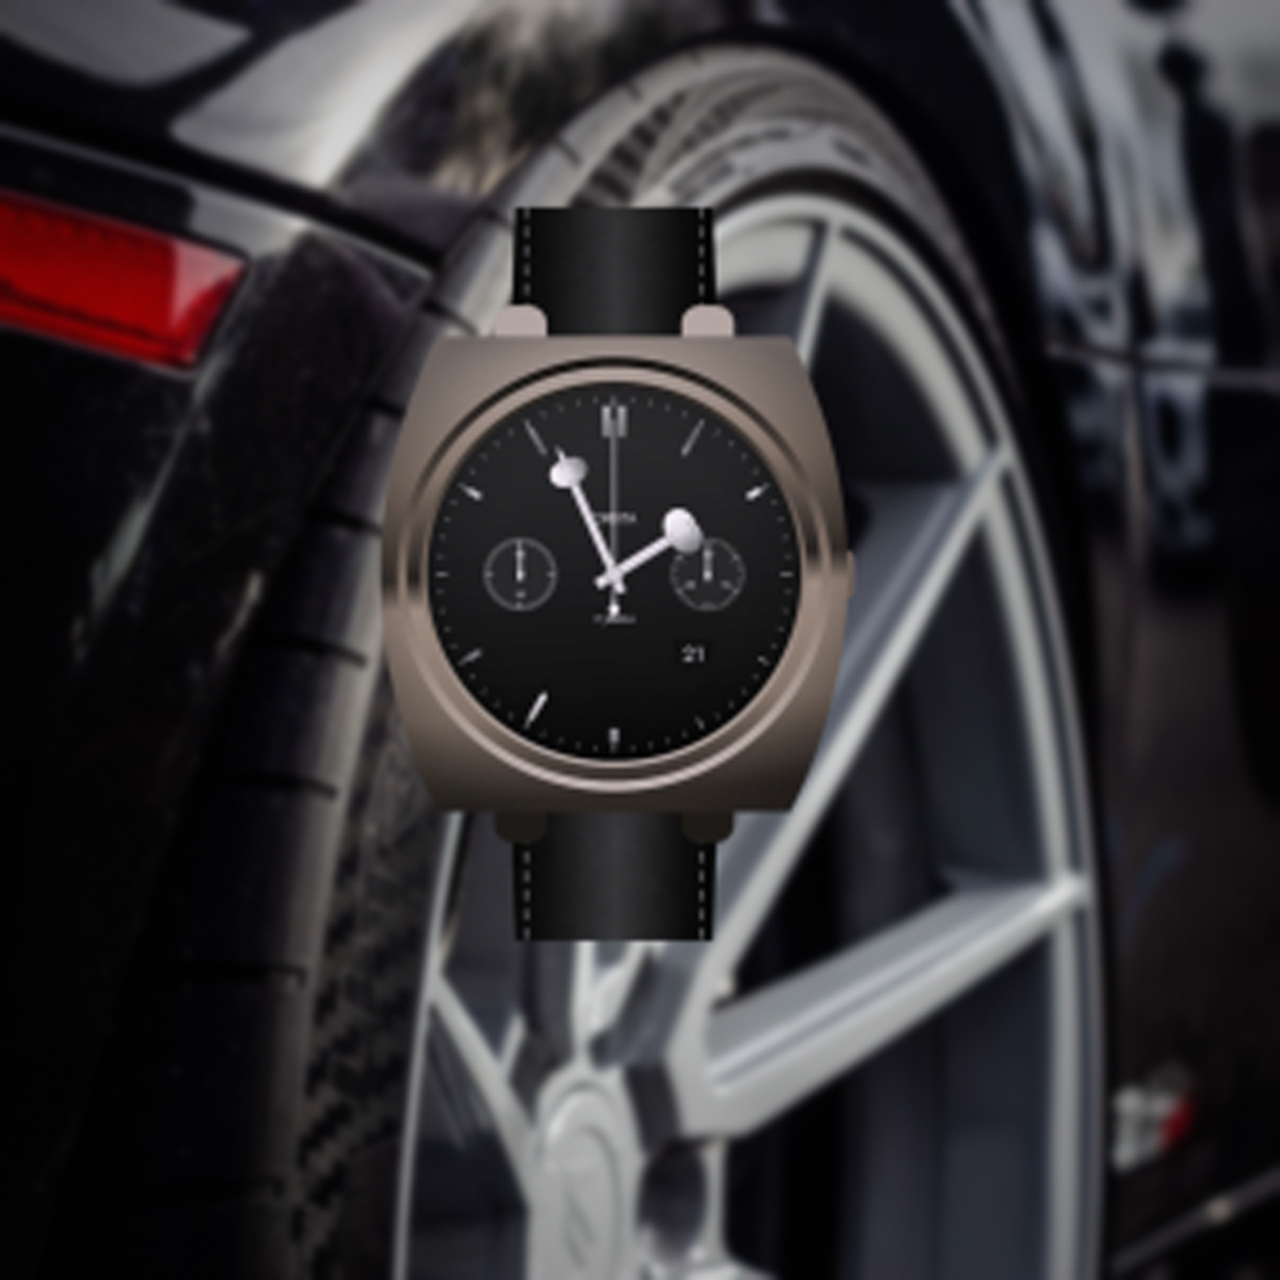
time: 1:56
